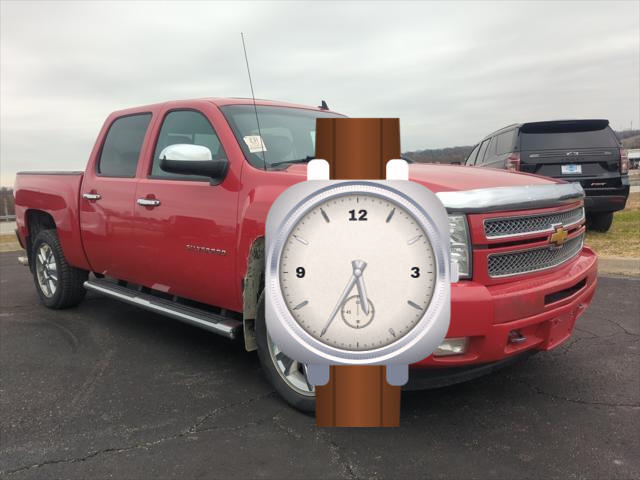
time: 5:35
